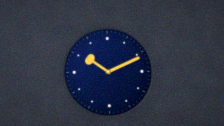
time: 10:11
